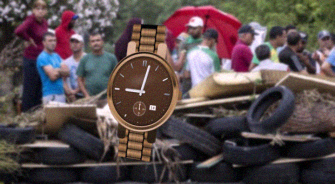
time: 9:02
